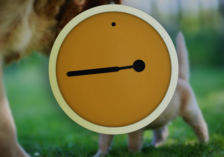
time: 2:44
